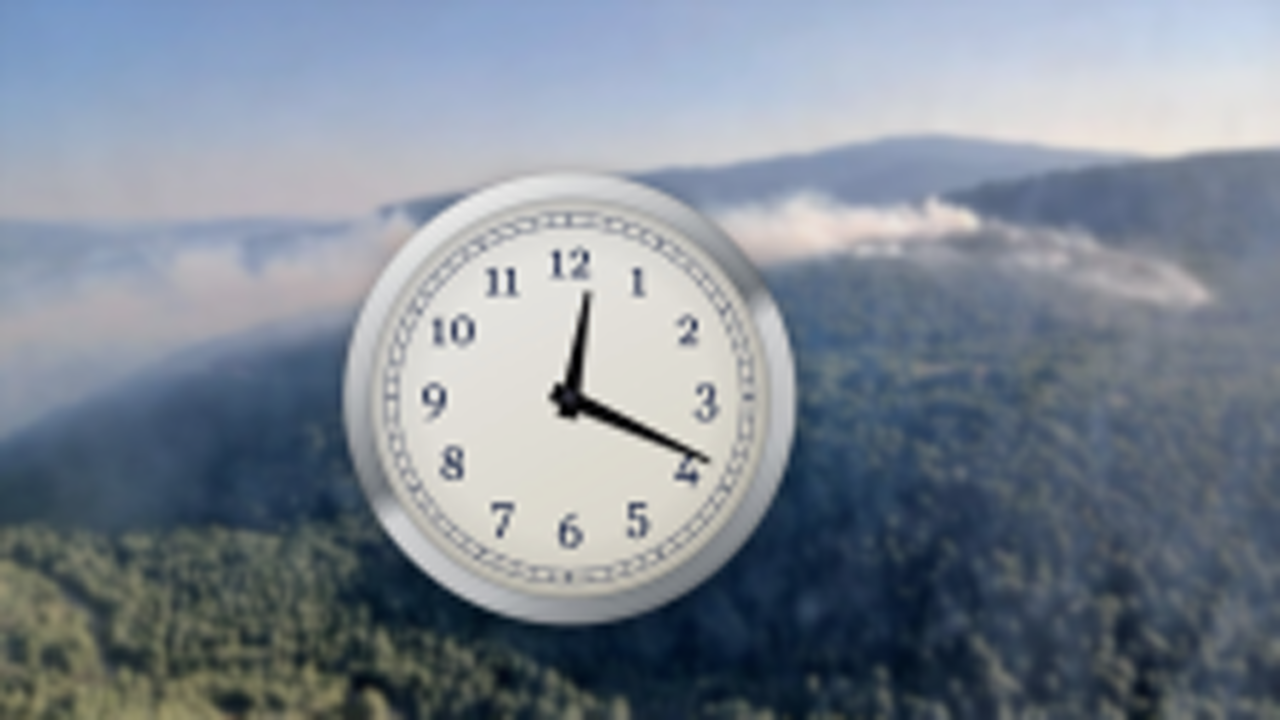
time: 12:19
